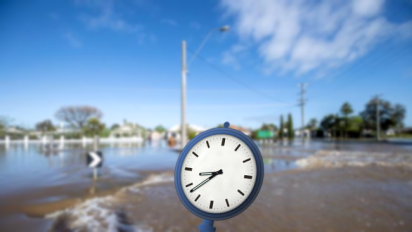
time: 8:38
